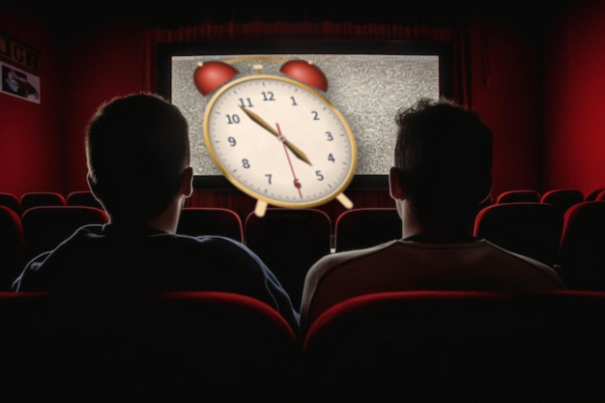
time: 4:53:30
